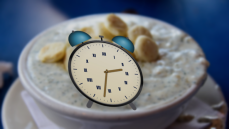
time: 2:32
